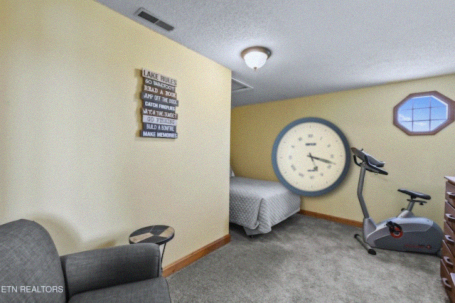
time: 5:18
